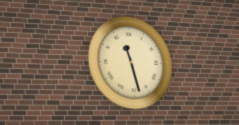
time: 11:28
